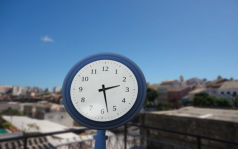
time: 2:28
